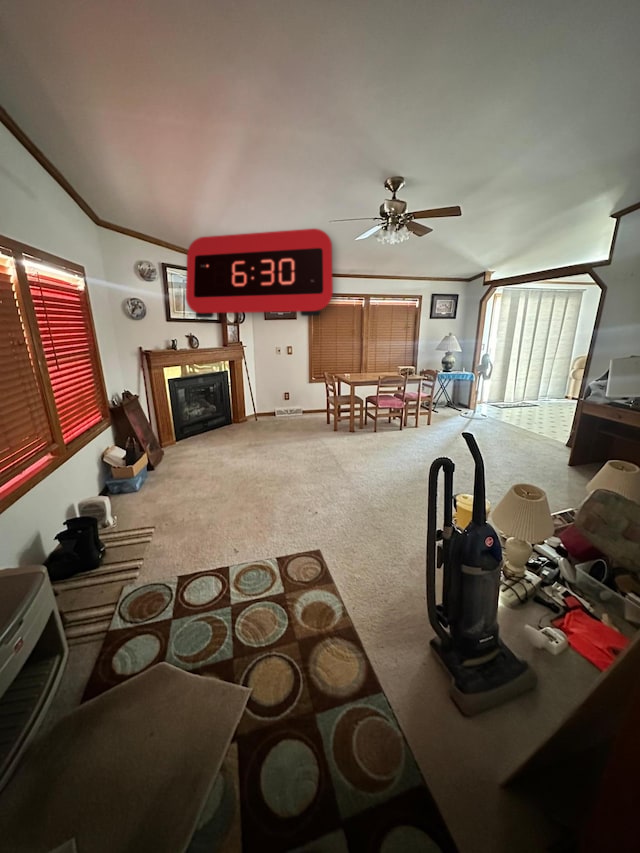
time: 6:30
